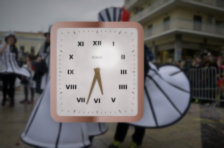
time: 5:33
